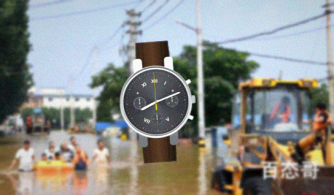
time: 8:12
